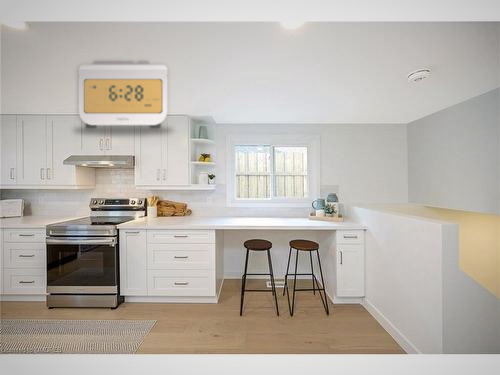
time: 6:28
